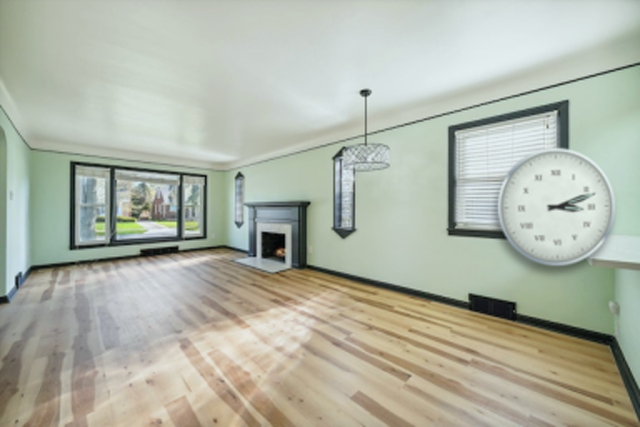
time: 3:12
